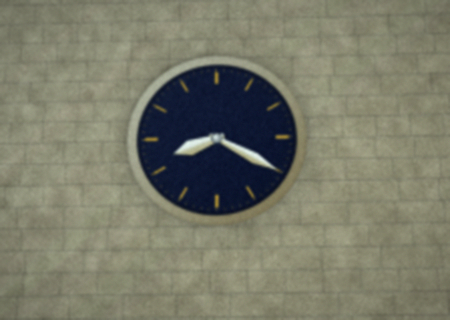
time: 8:20
